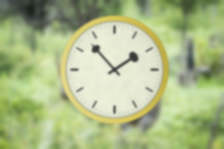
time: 1:53
